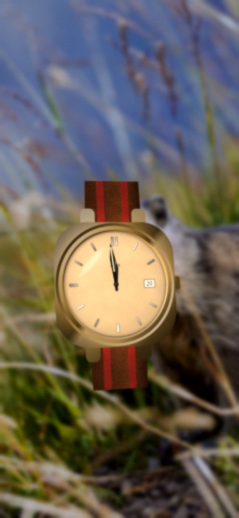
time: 11:59
